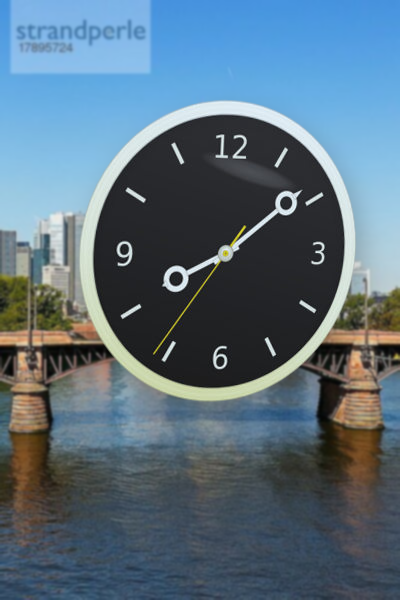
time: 8:08:36
